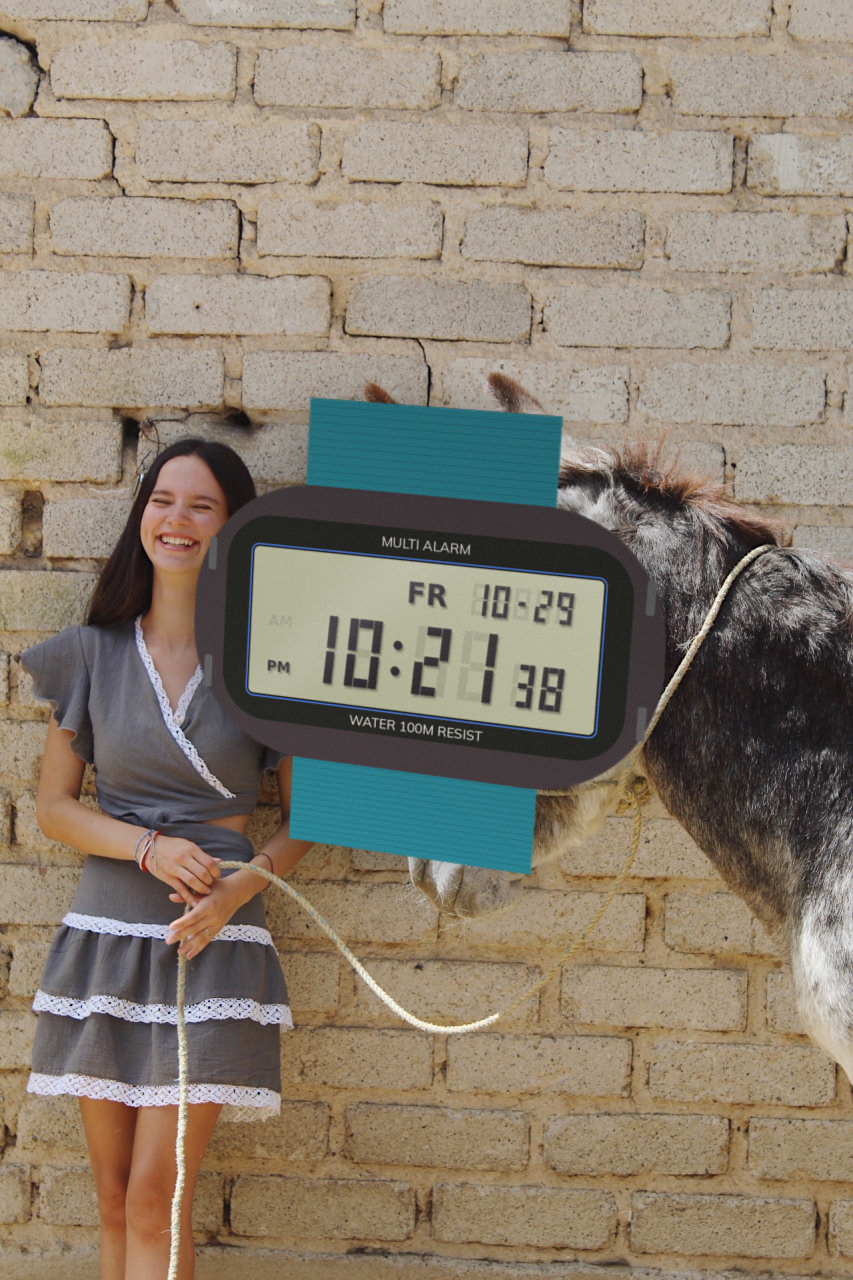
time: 10:21:38
